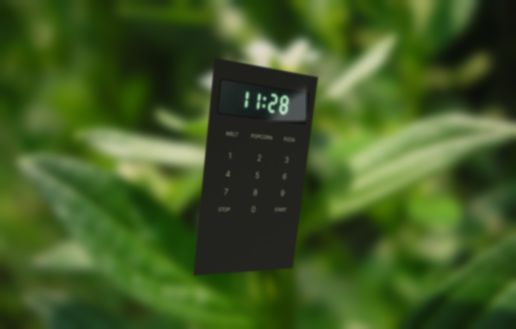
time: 11:28
